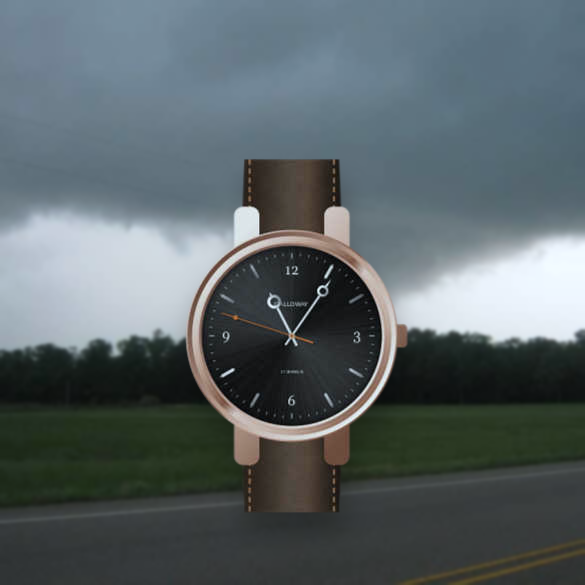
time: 11:05:48
